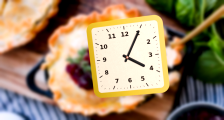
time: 4:05
